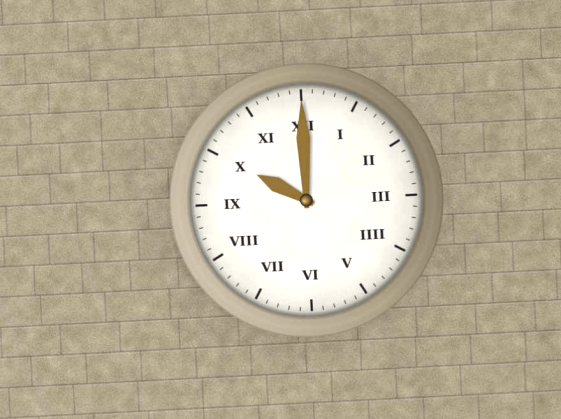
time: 10:00
